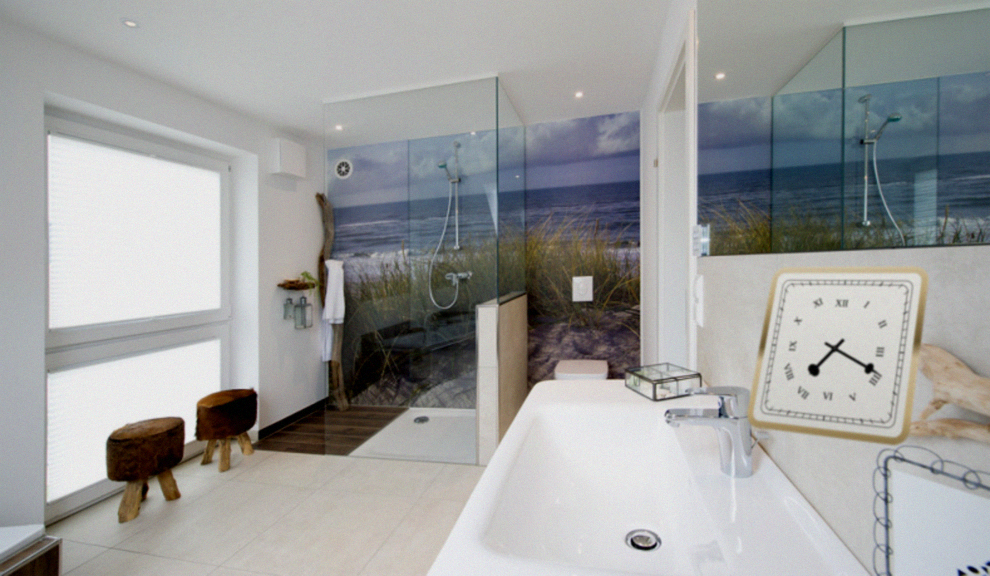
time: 7:19
